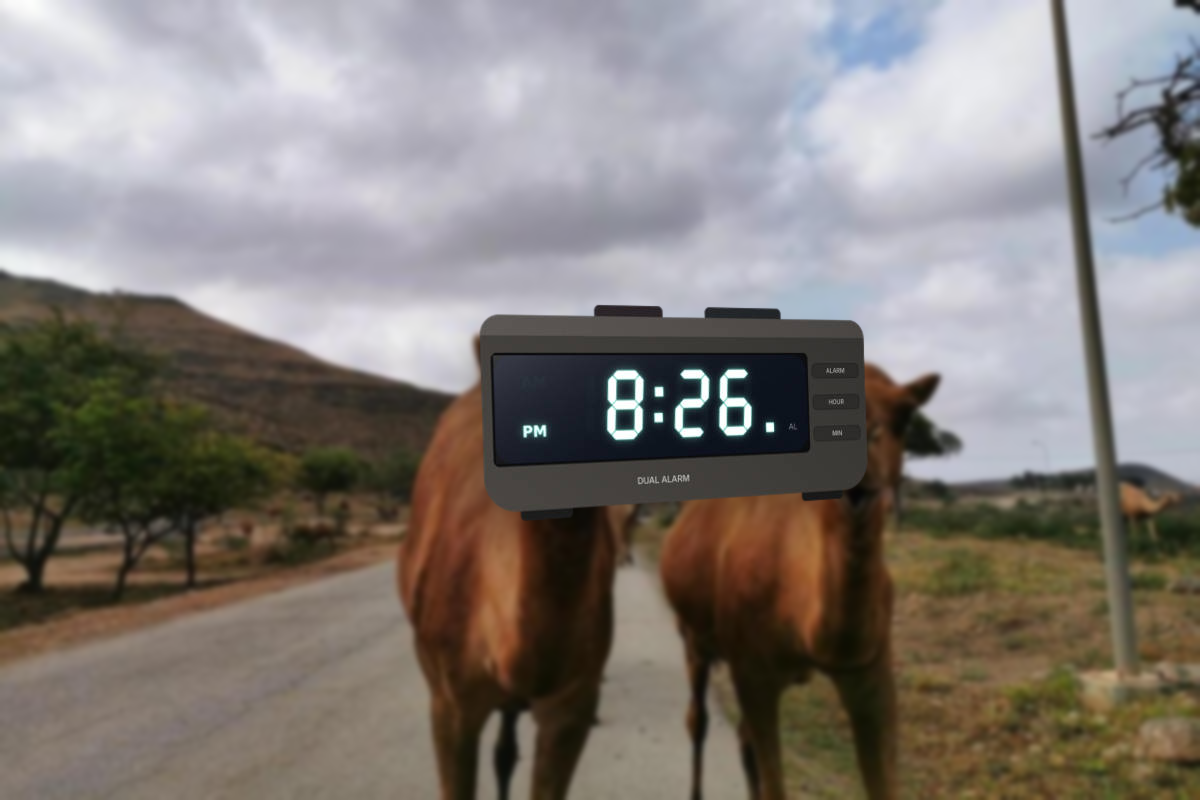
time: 8:26
